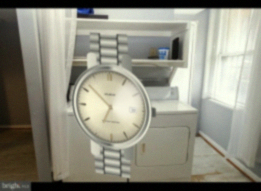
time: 6:52
